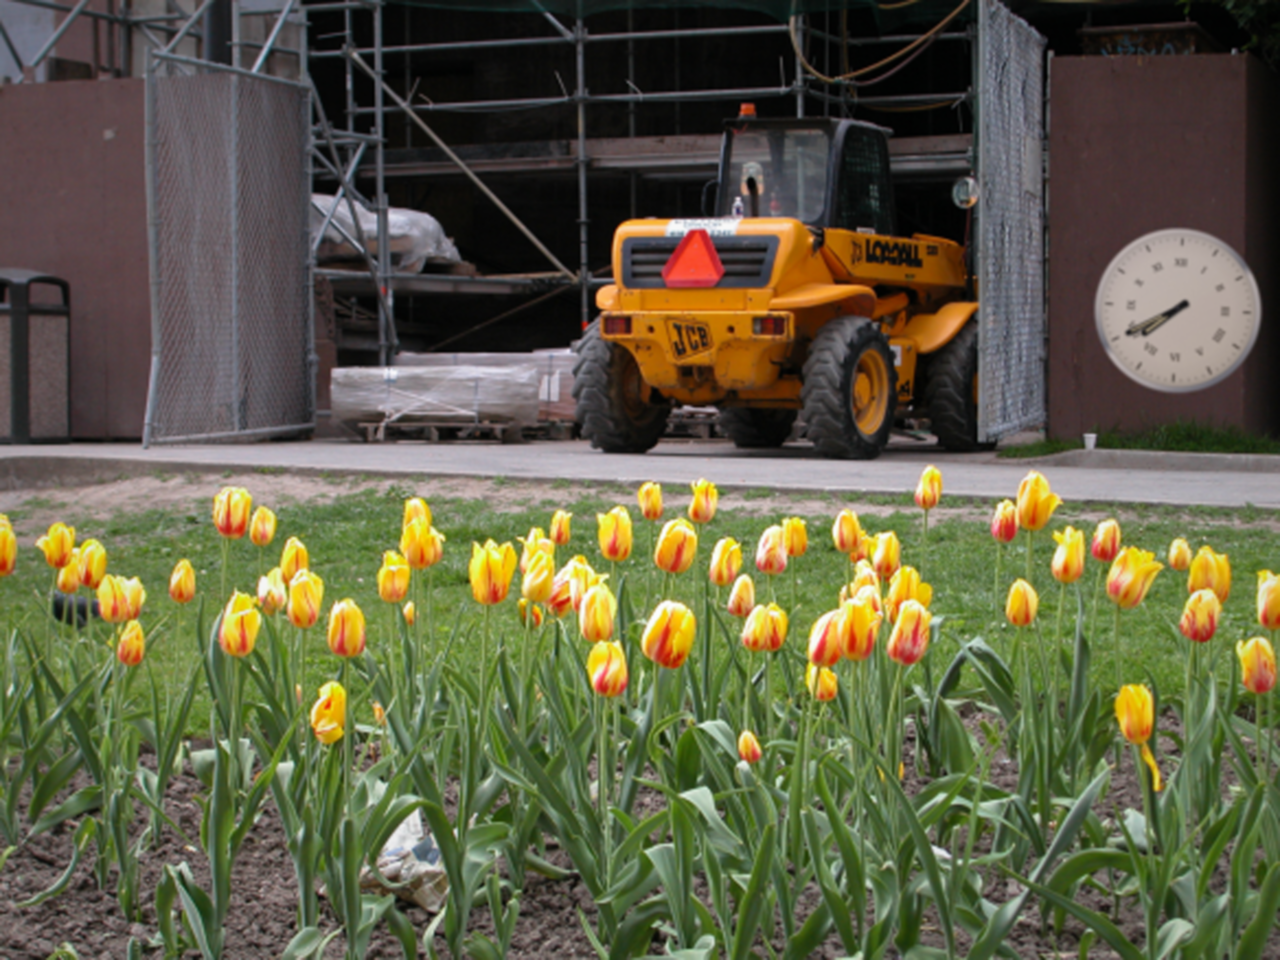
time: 7:40
